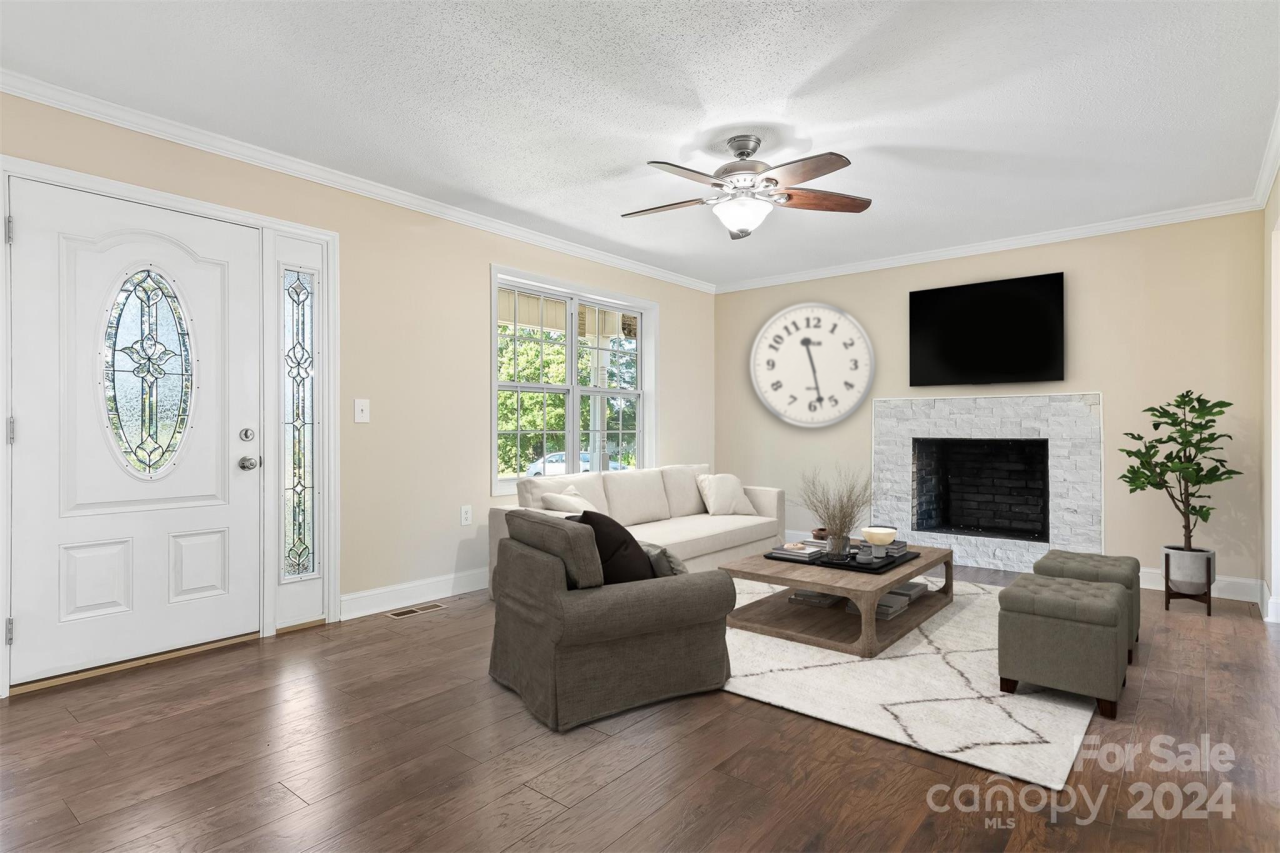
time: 11:28
